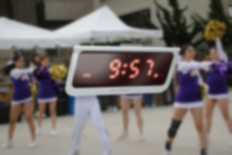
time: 9:57
